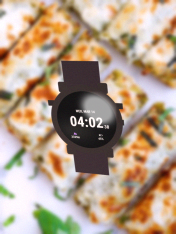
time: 4:02
